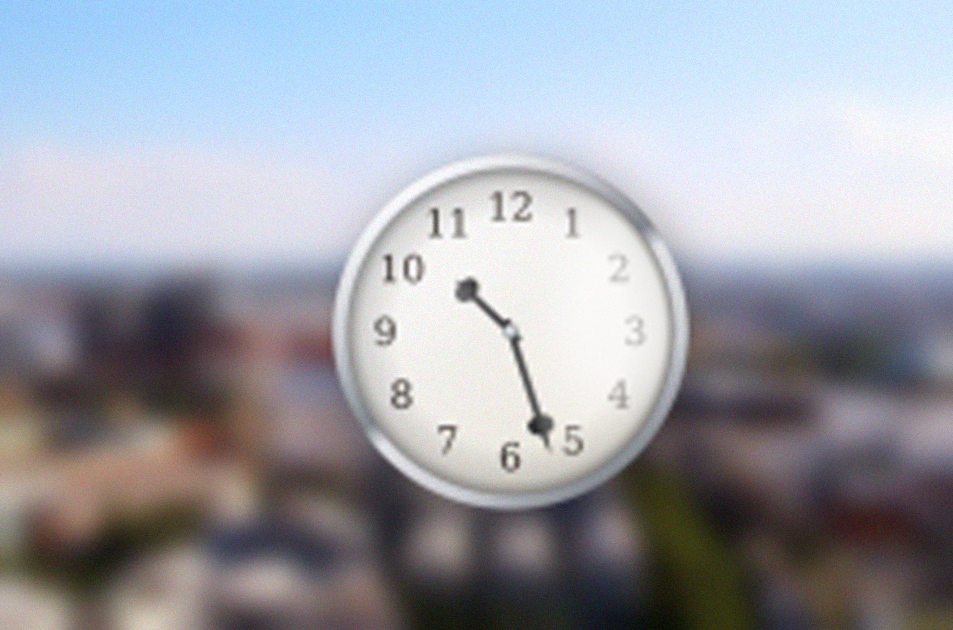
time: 10:27
